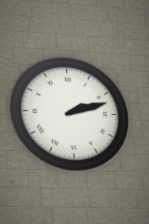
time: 2:12
